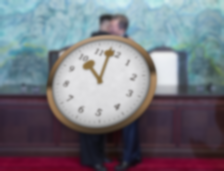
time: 9:58
